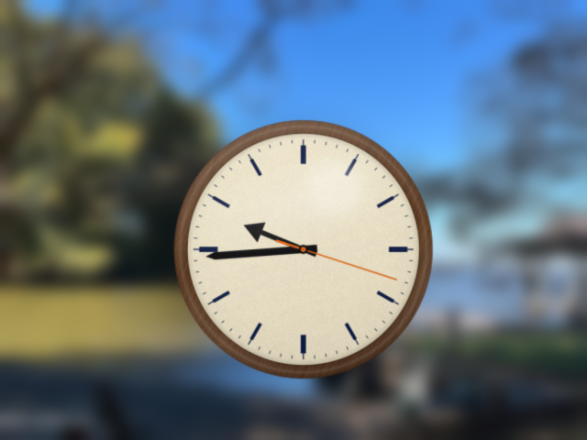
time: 9:44:18
